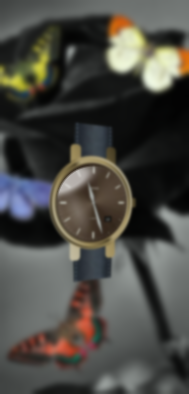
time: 11:27
